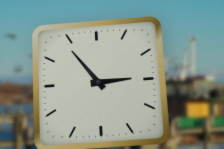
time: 2:54
